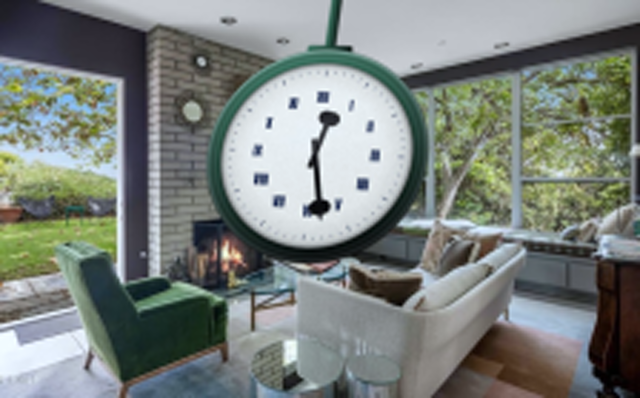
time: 12:28
